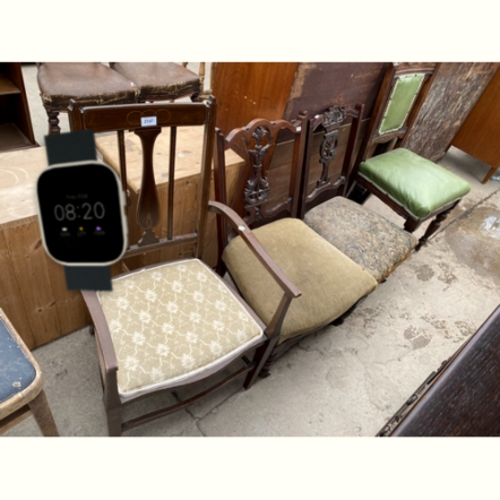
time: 8:20
